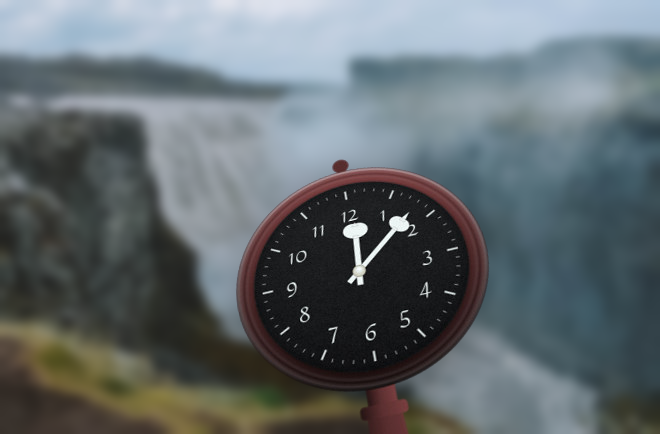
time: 12:08
